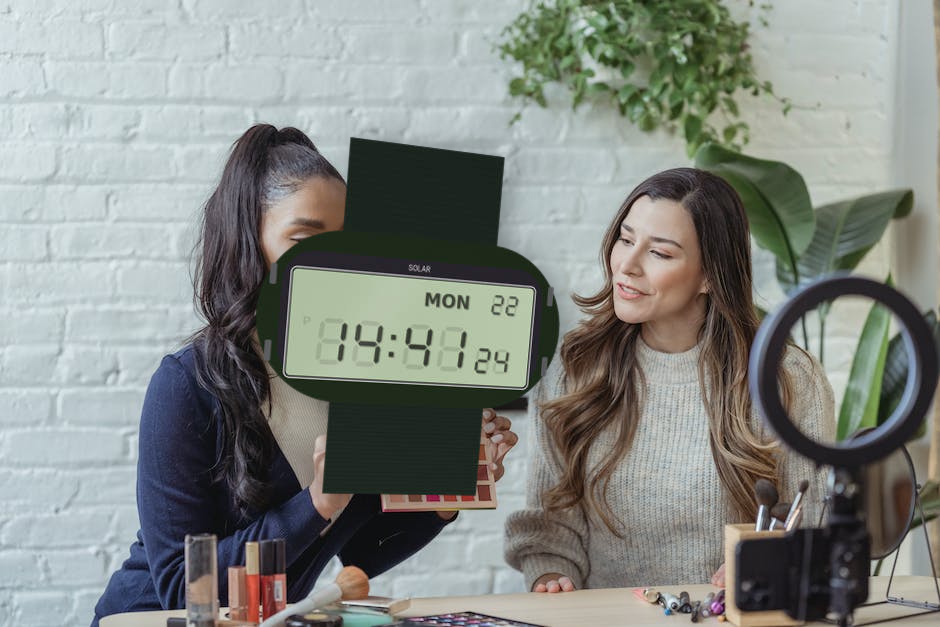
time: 14:41:24
